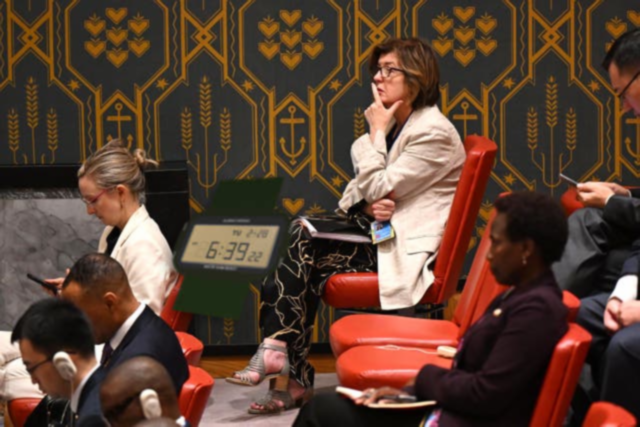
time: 6:39
